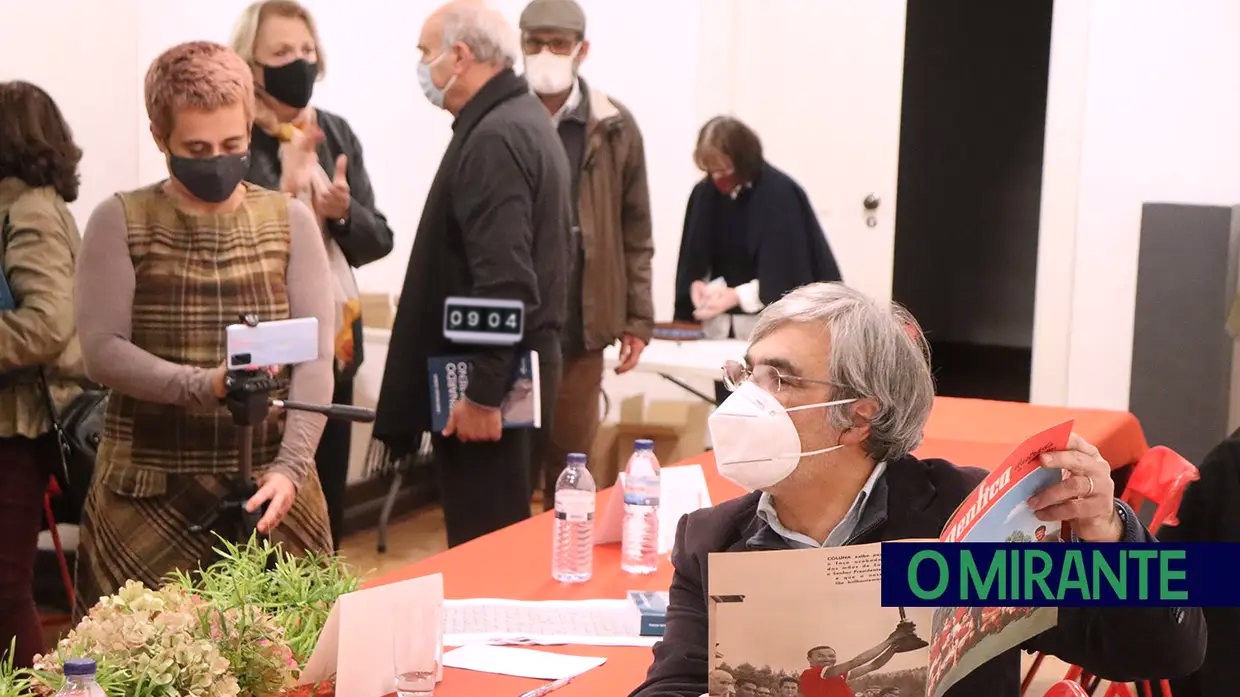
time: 9:04
